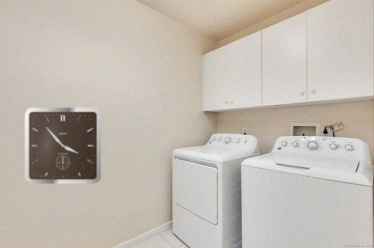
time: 3:53
